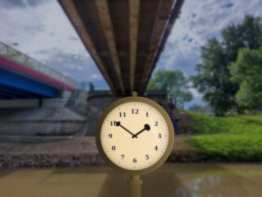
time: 1:51
